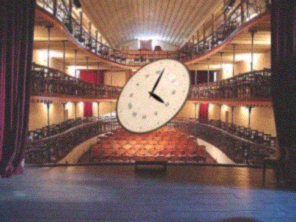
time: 4:02
